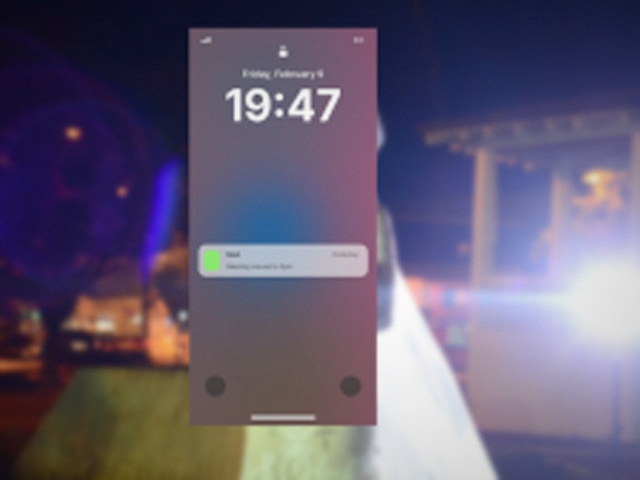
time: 19:47
